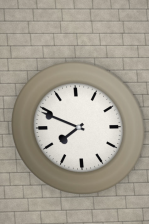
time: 7:49
